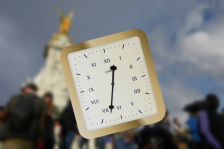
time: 12:33
